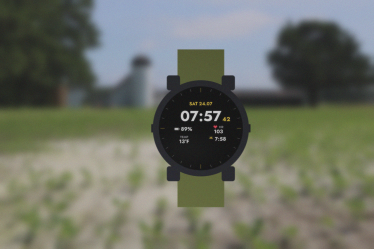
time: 7:57
